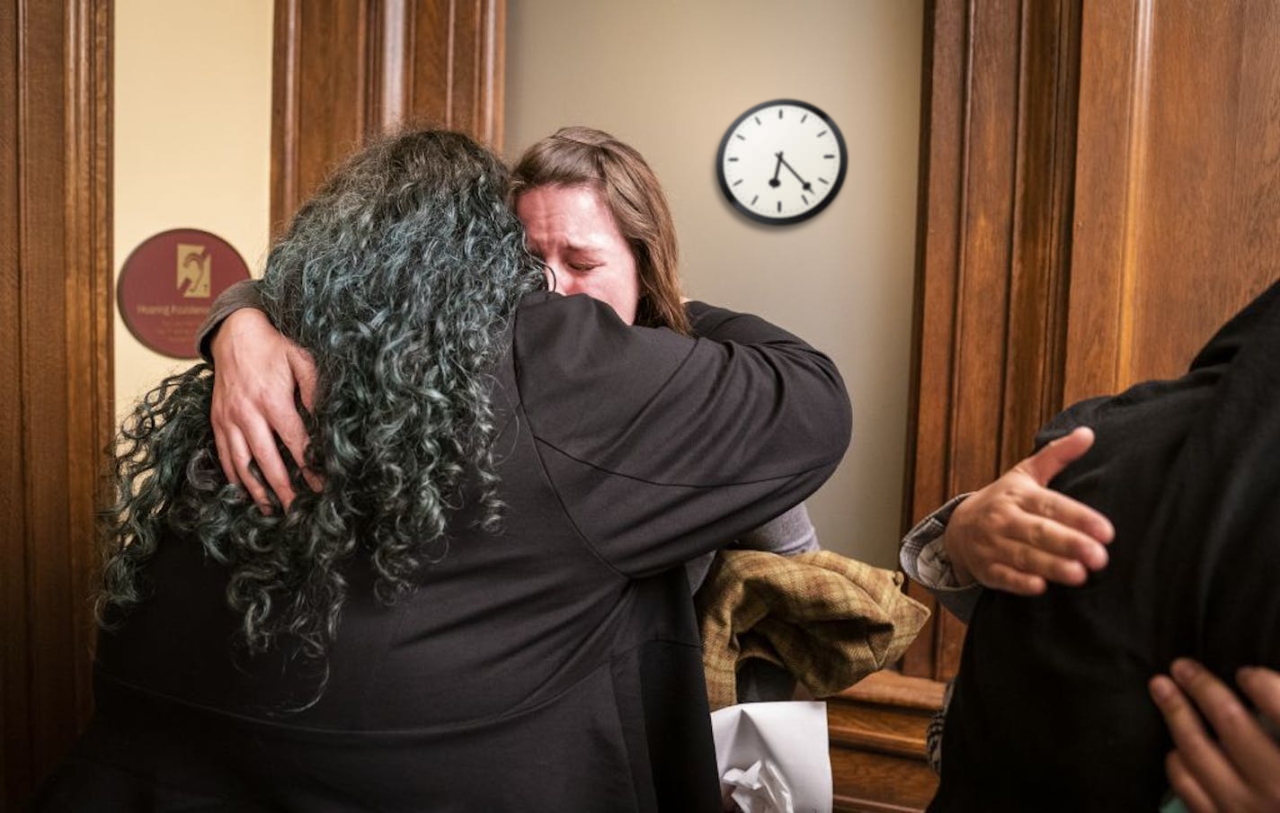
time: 6:23
